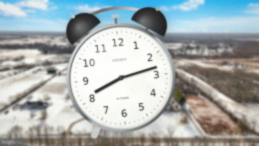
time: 8:13
